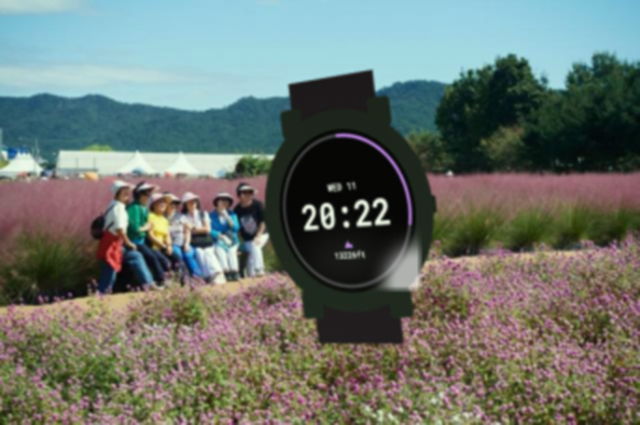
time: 20:22
